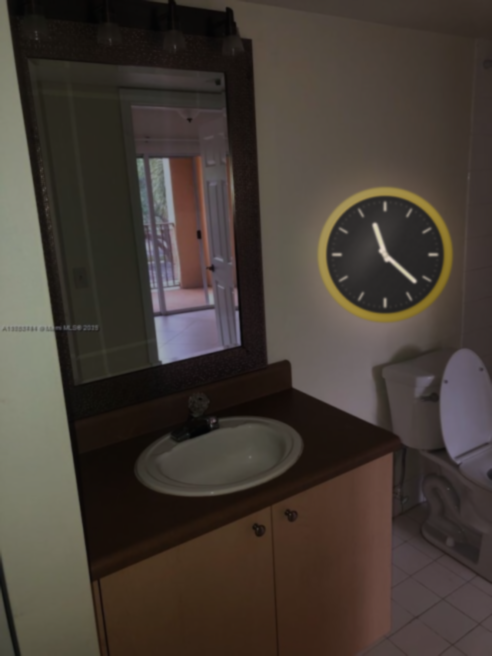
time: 11:22
